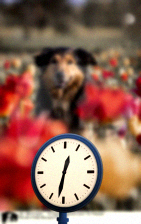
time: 12:32
